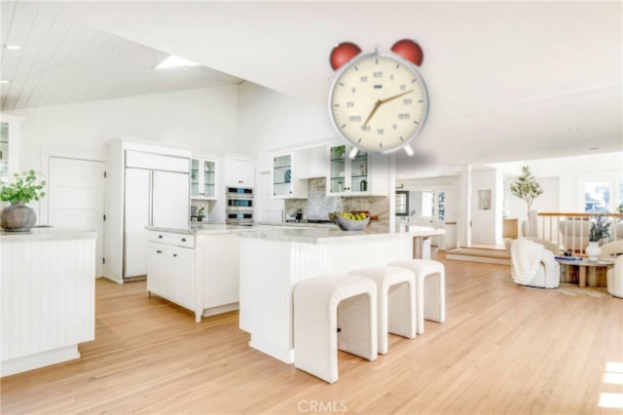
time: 7:12
